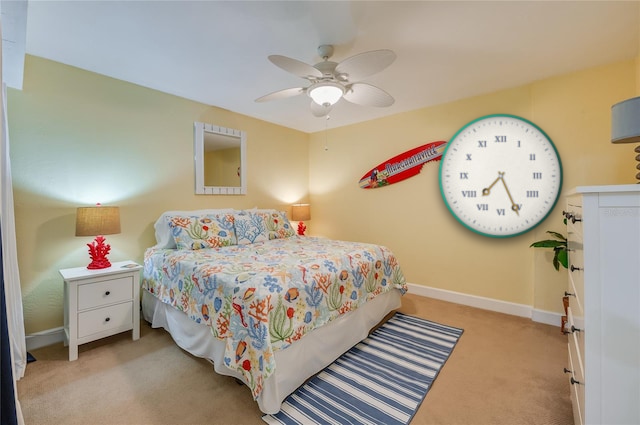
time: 7:26
